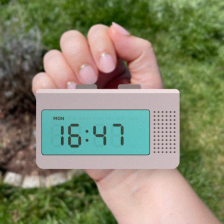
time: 16:47
